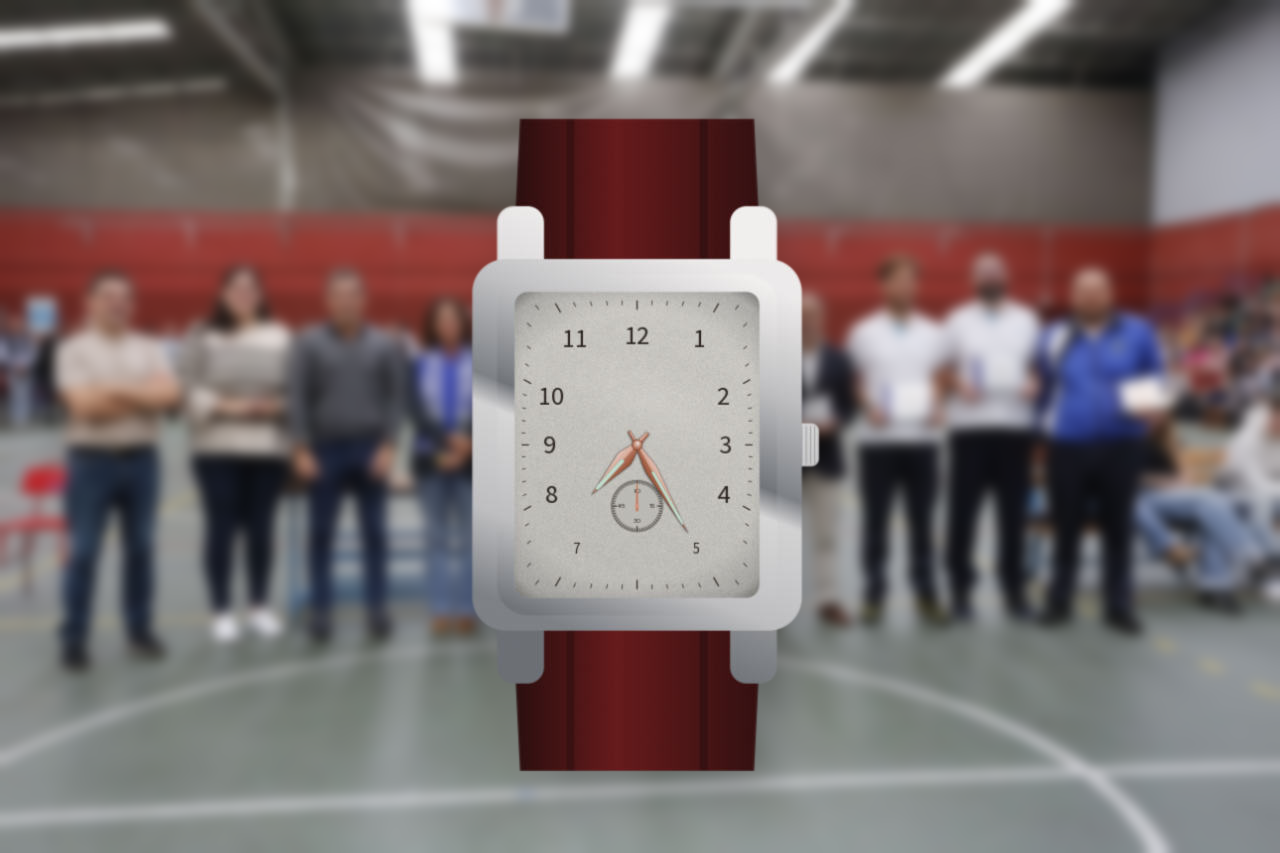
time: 7:25
